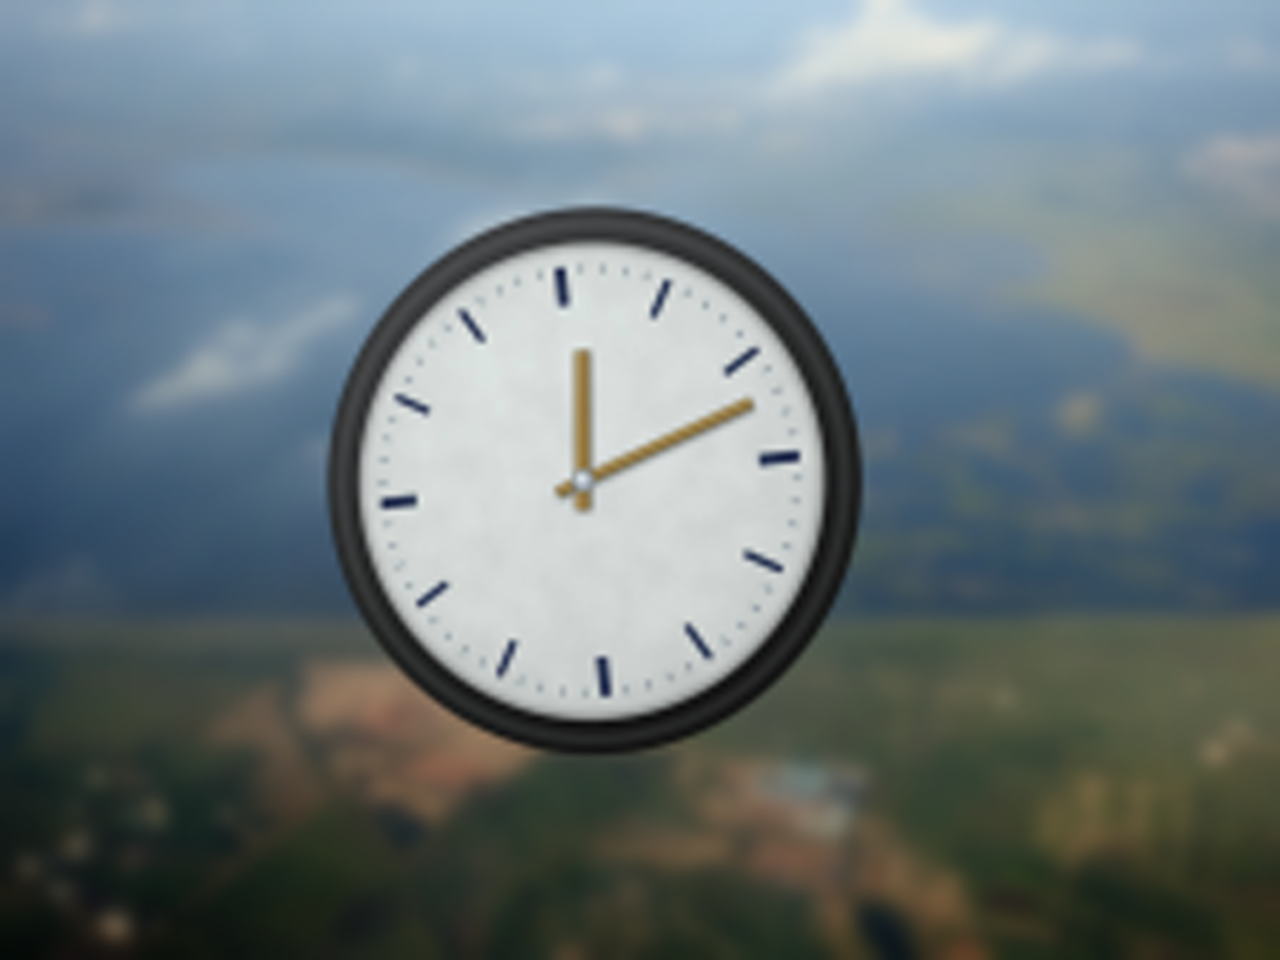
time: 12:12
